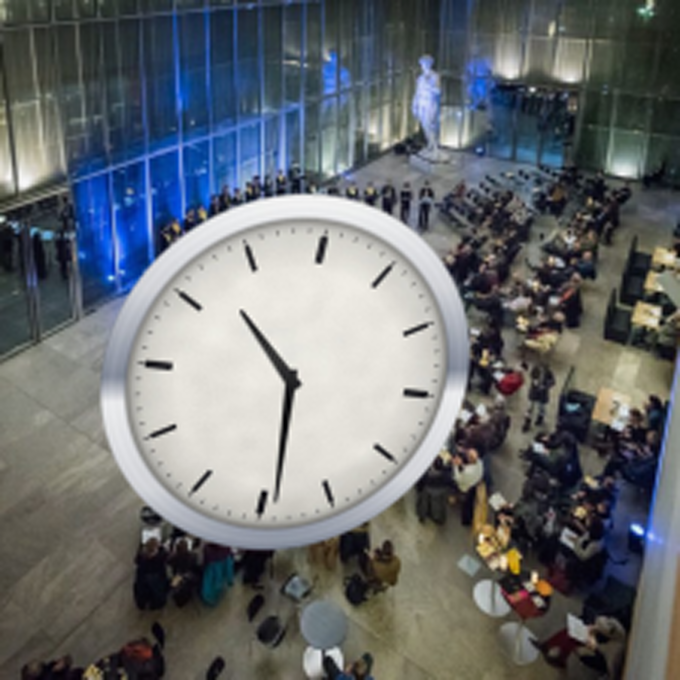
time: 10:29
